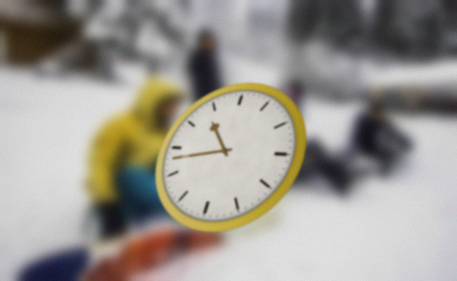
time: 10:43
